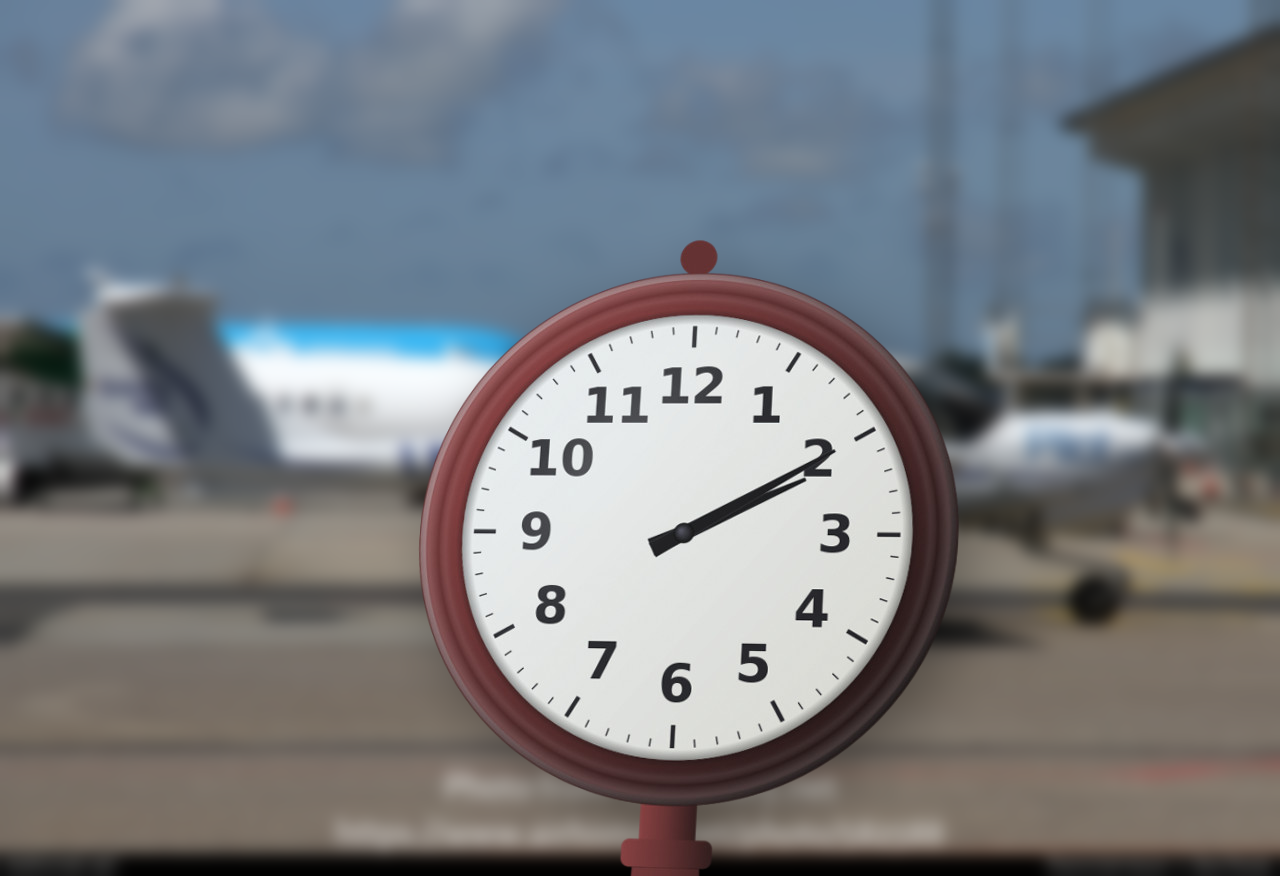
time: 2:10
